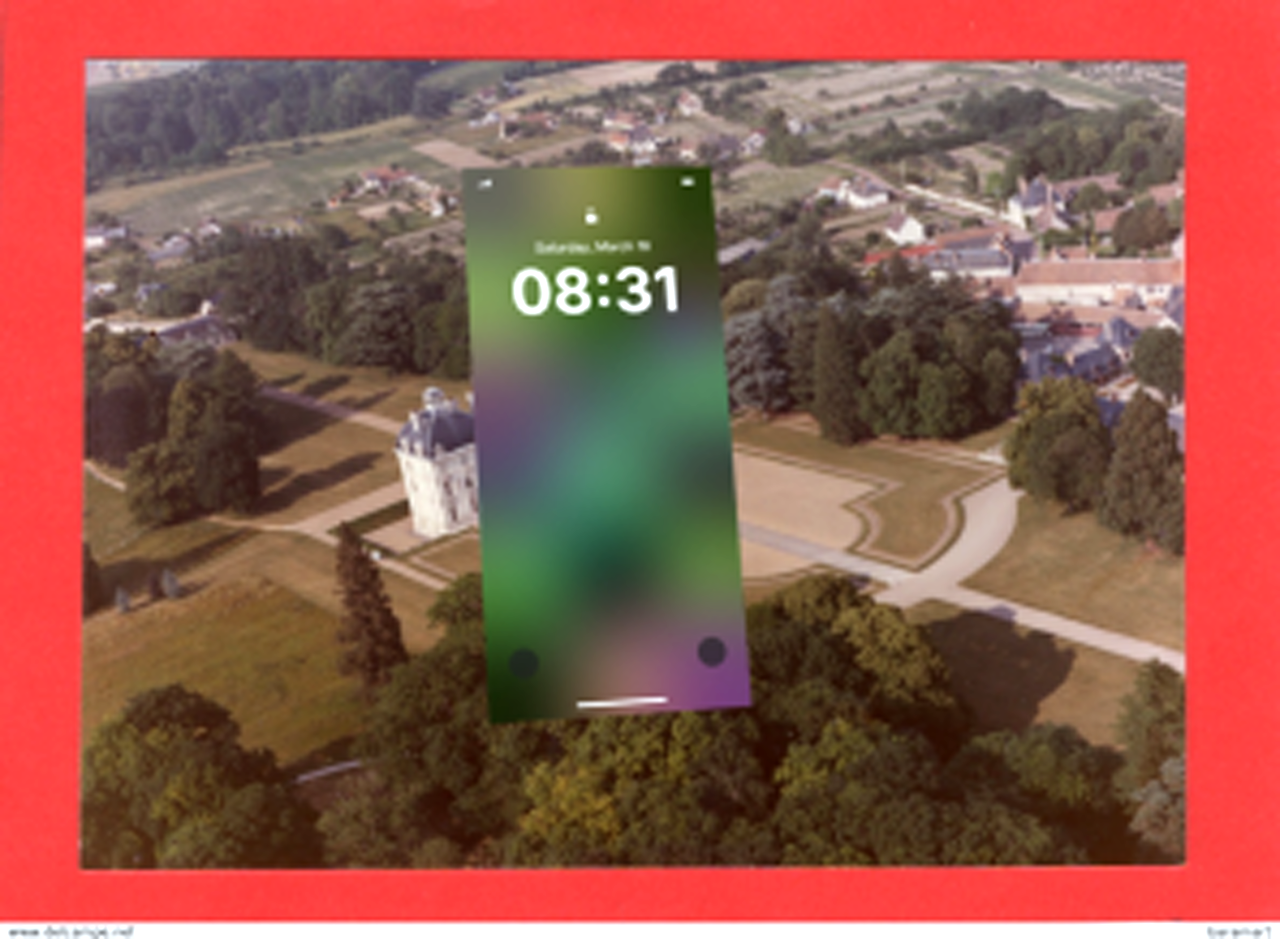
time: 8:31
